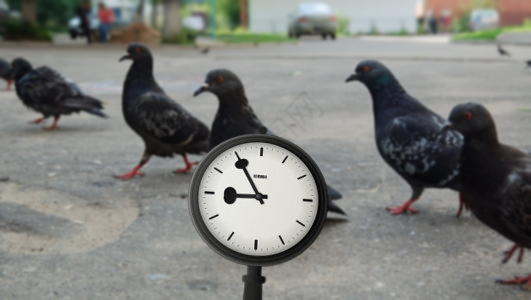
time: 8:55
